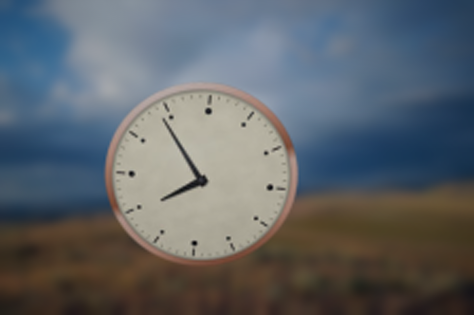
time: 7:54
